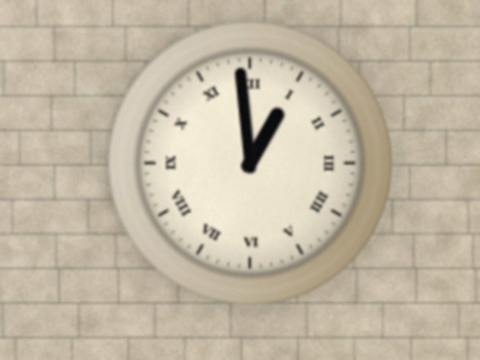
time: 12:59
